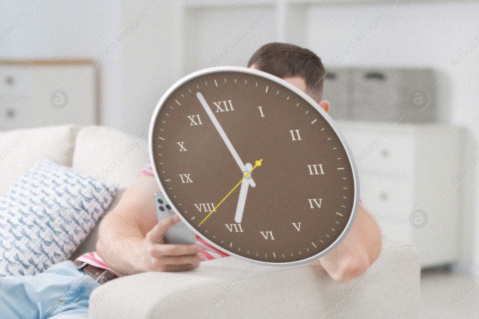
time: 6:57:39
